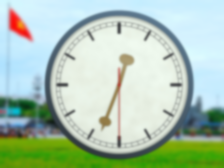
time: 12:33:30
